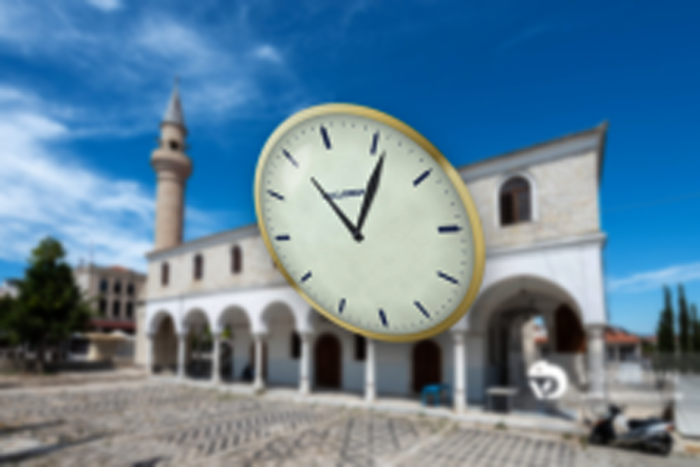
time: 11:06
